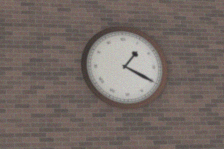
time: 1:20
